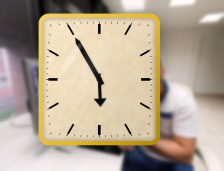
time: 5:55
